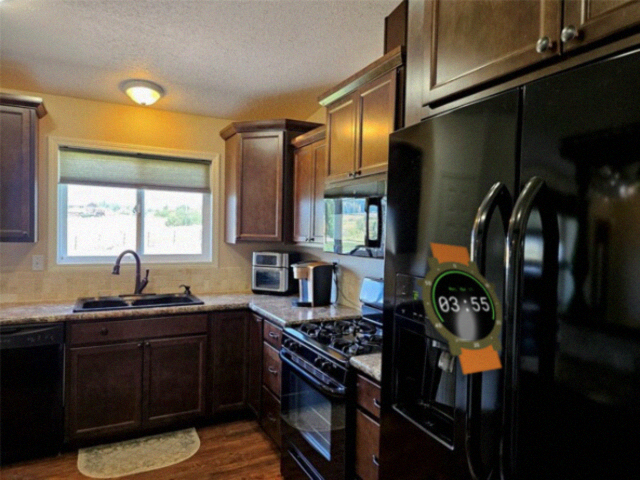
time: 3:55
